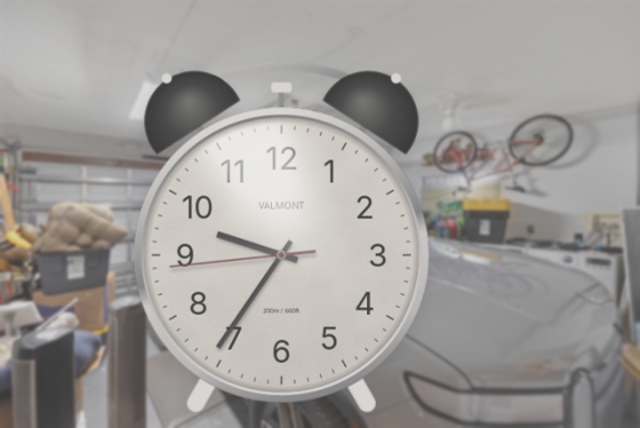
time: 9:35:44
